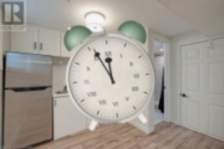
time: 11:56
